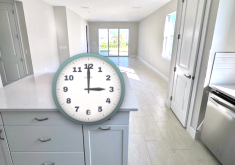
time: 3:00
